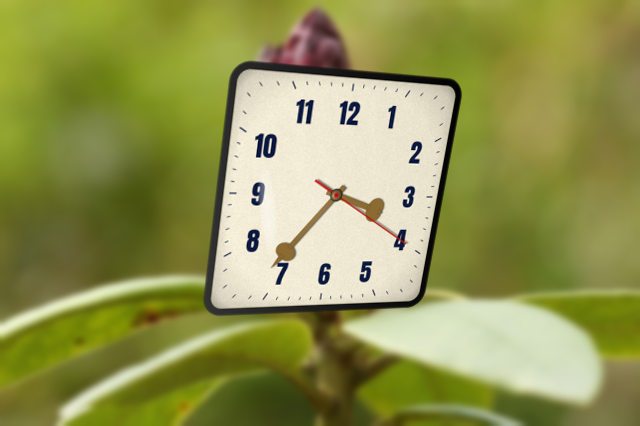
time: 3:36:20
